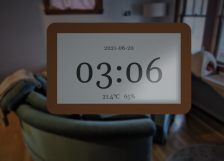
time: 3:06
